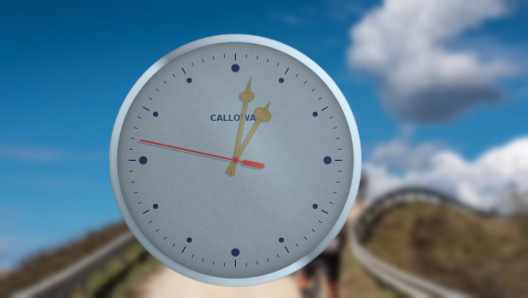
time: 1:01:47
